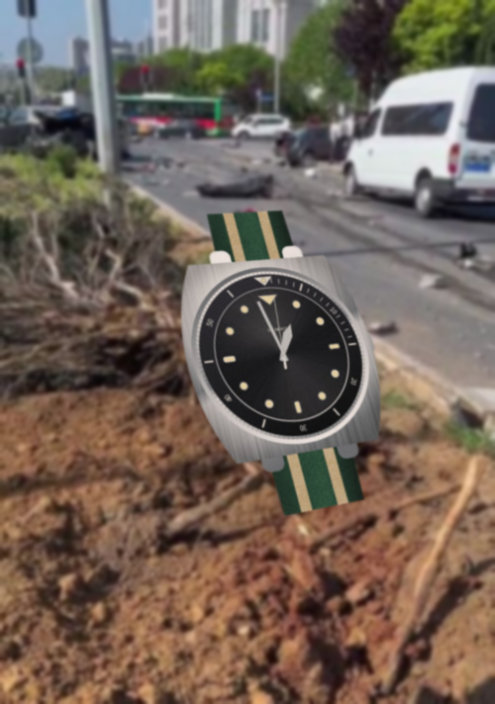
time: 12:58:01
